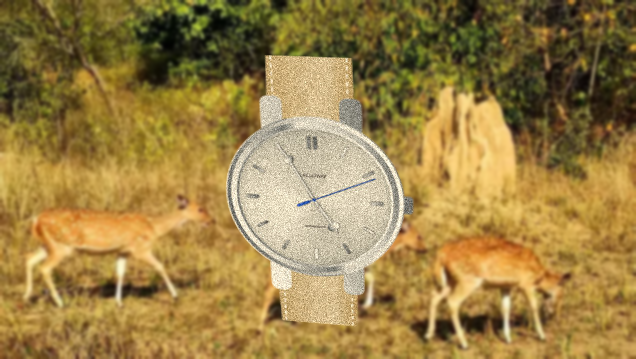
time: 4:55:11
